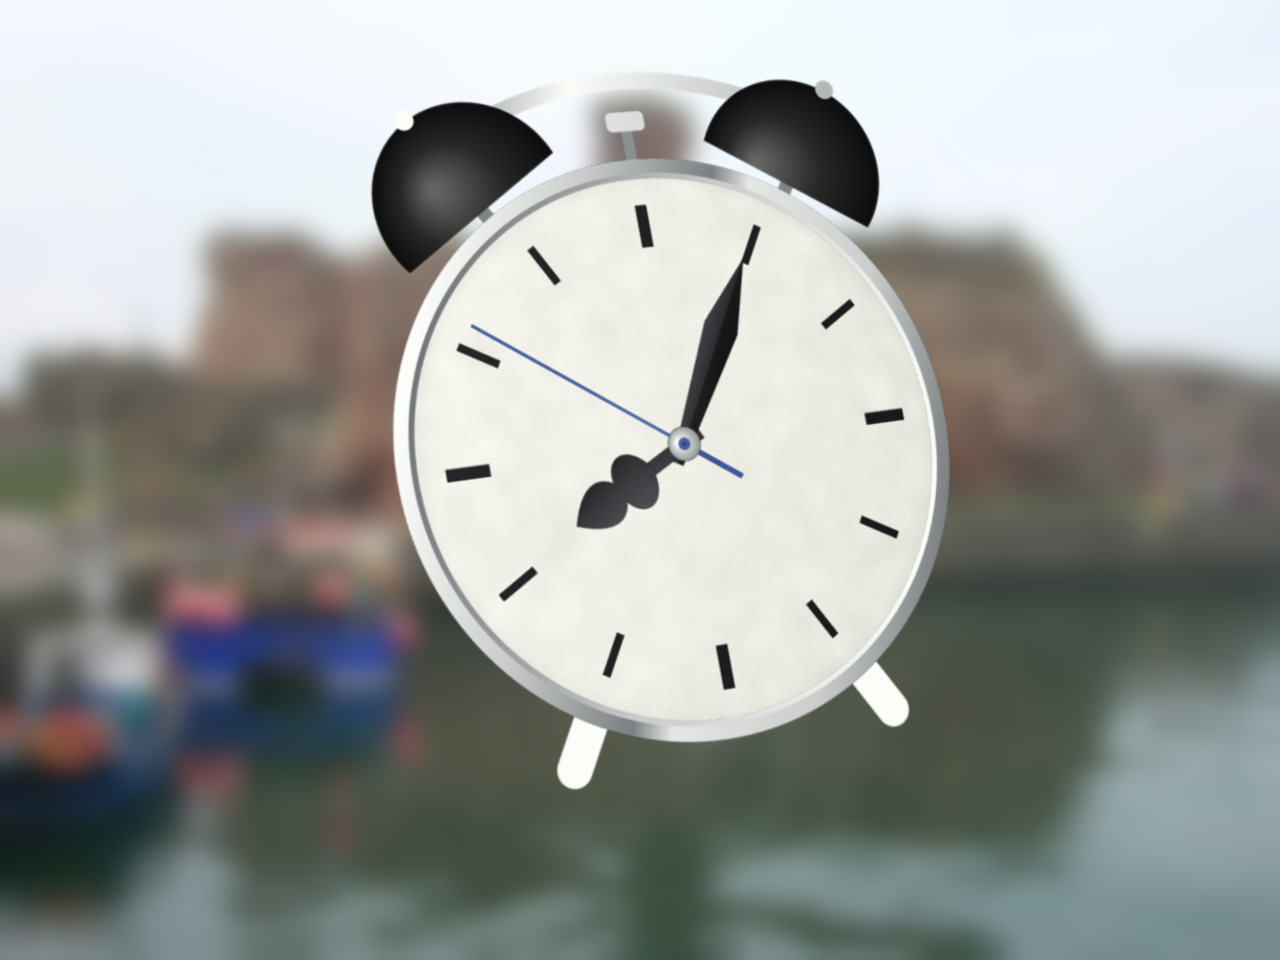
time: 8:04:51
